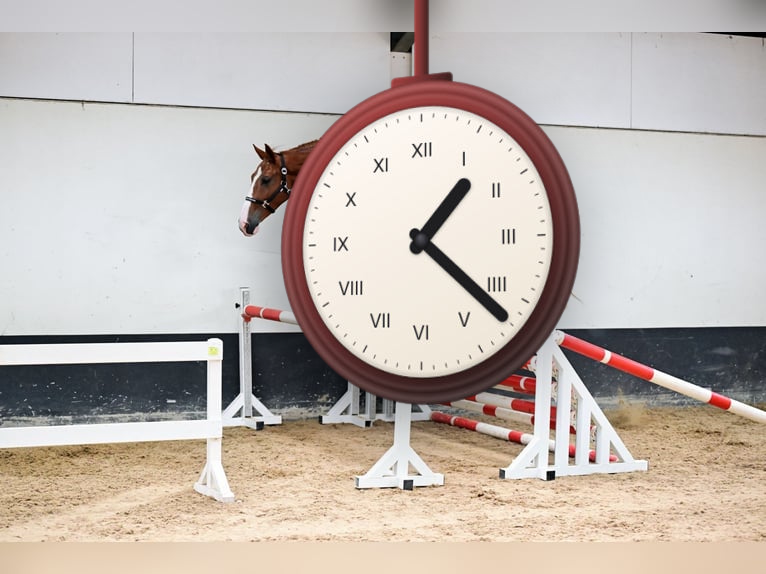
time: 1:22
